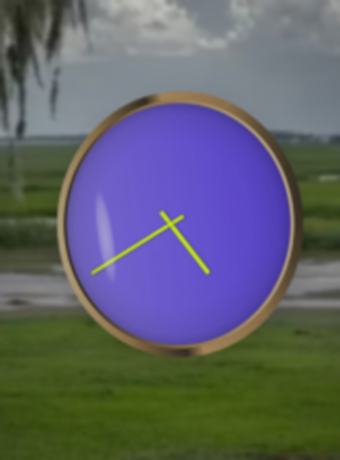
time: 4:40
